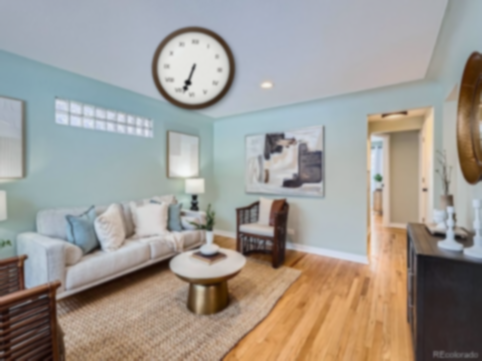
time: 6:33
